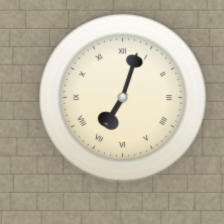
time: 7:03
